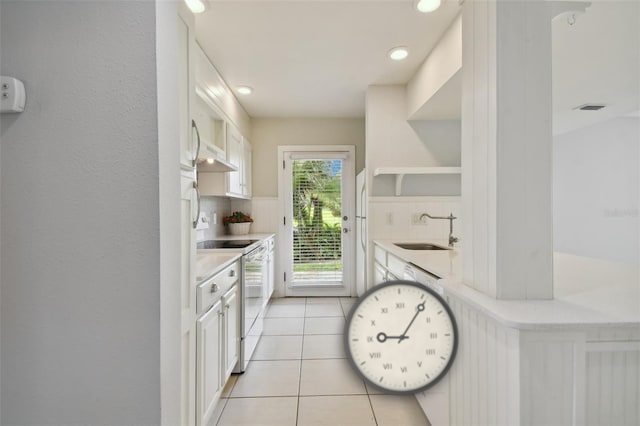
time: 9:06
